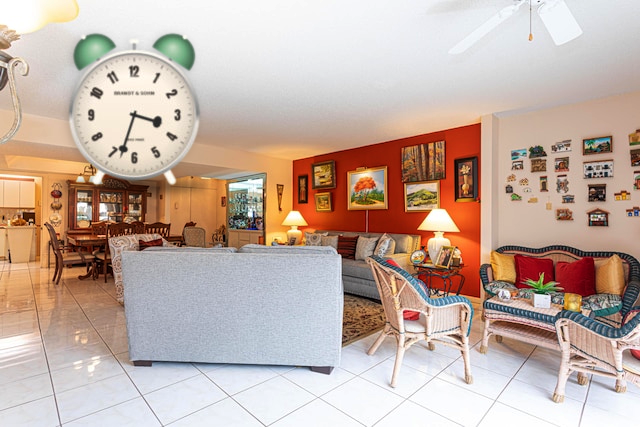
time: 3:33
